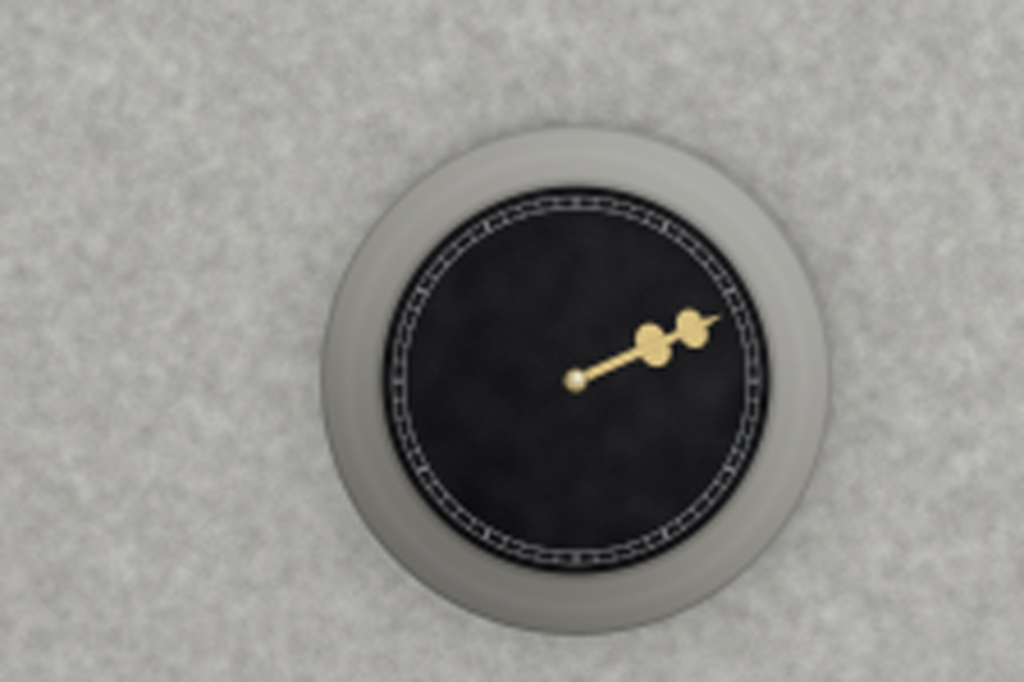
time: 2:11
